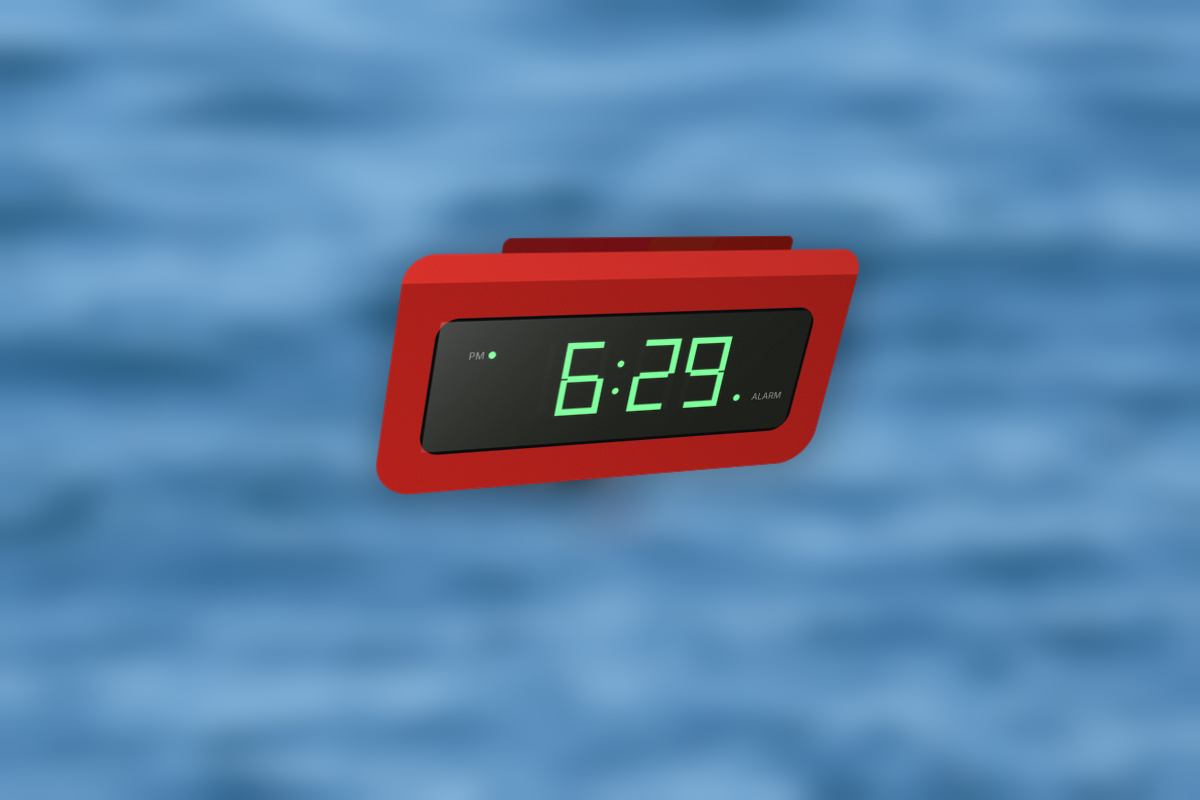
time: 6:29
